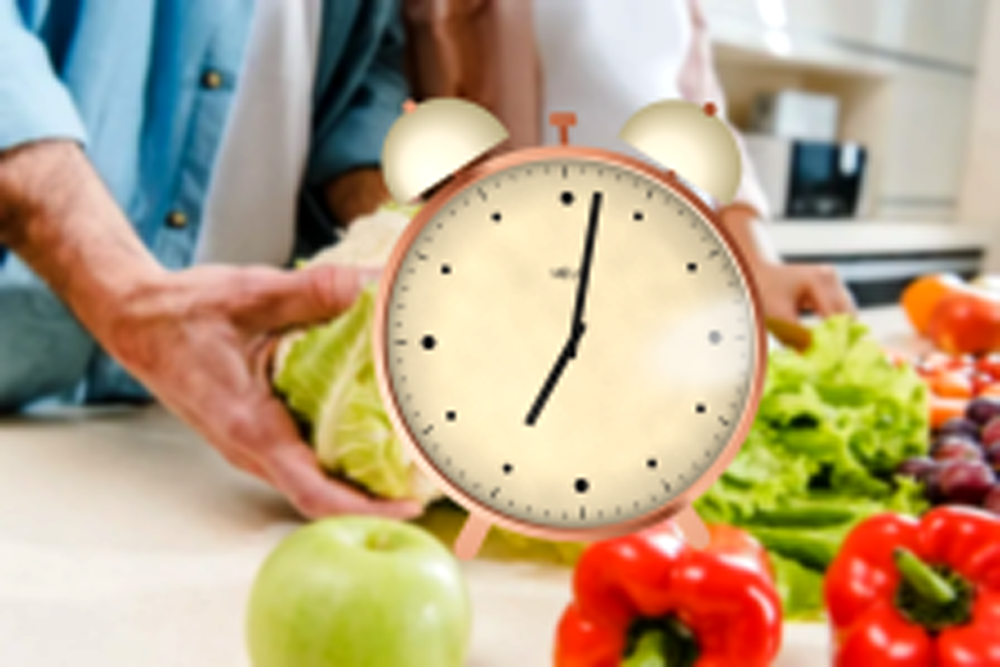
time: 7:02
